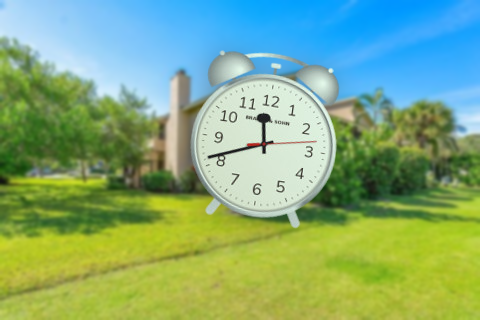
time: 11:41:13
